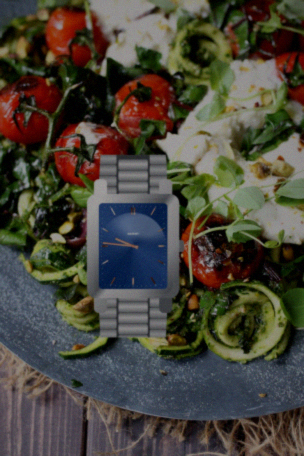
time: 9:46
